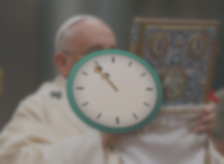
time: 10:54
